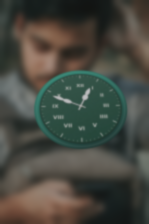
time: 12:49
